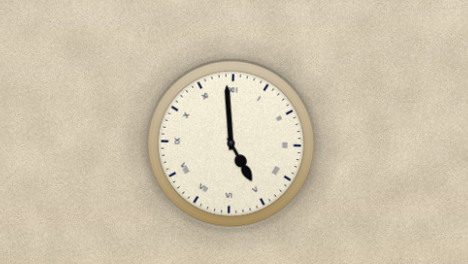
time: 4:59
